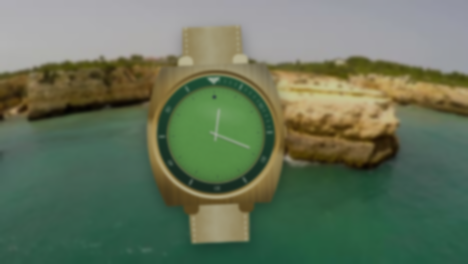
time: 12:19
